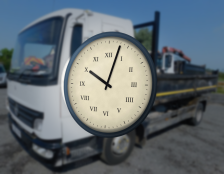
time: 10:03
